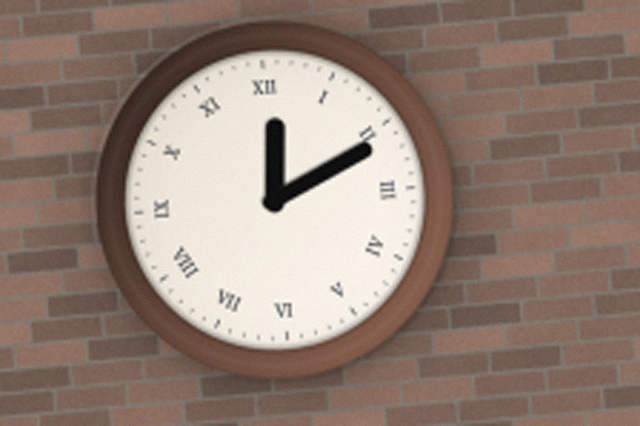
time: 12:11
